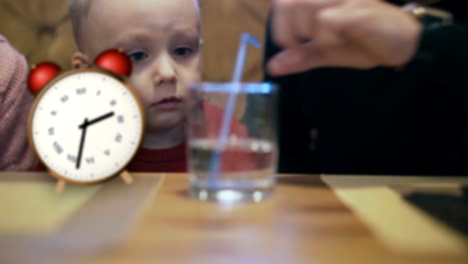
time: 2:33
